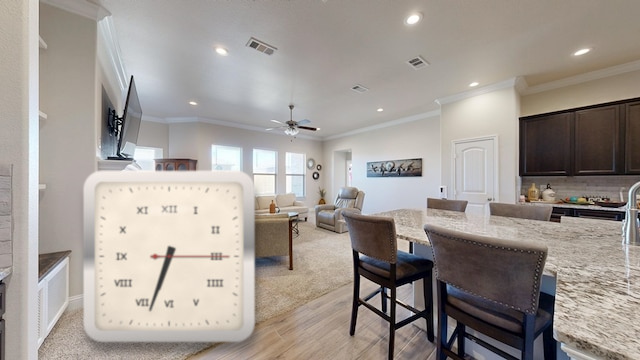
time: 6:33:15
